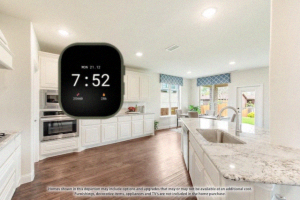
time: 7:52
